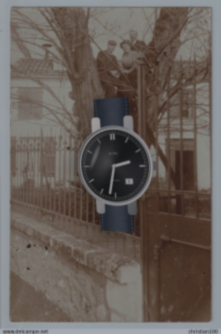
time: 2:32
